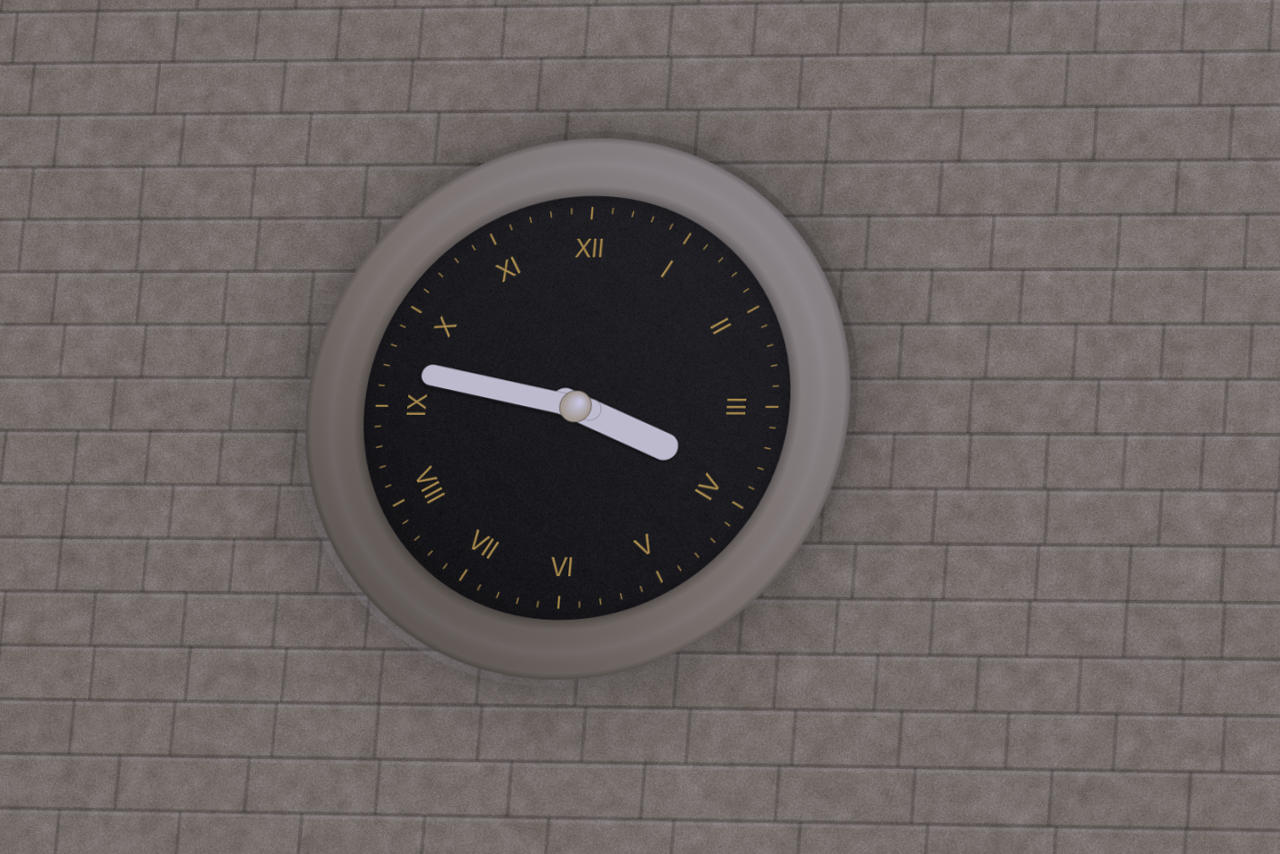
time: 3:47
